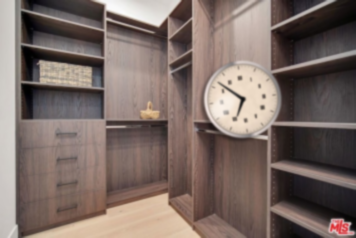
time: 6:52
